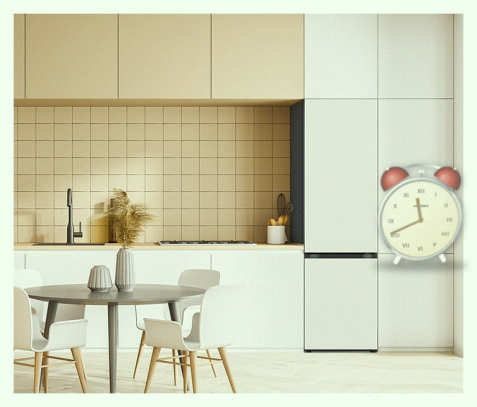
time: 11:41
